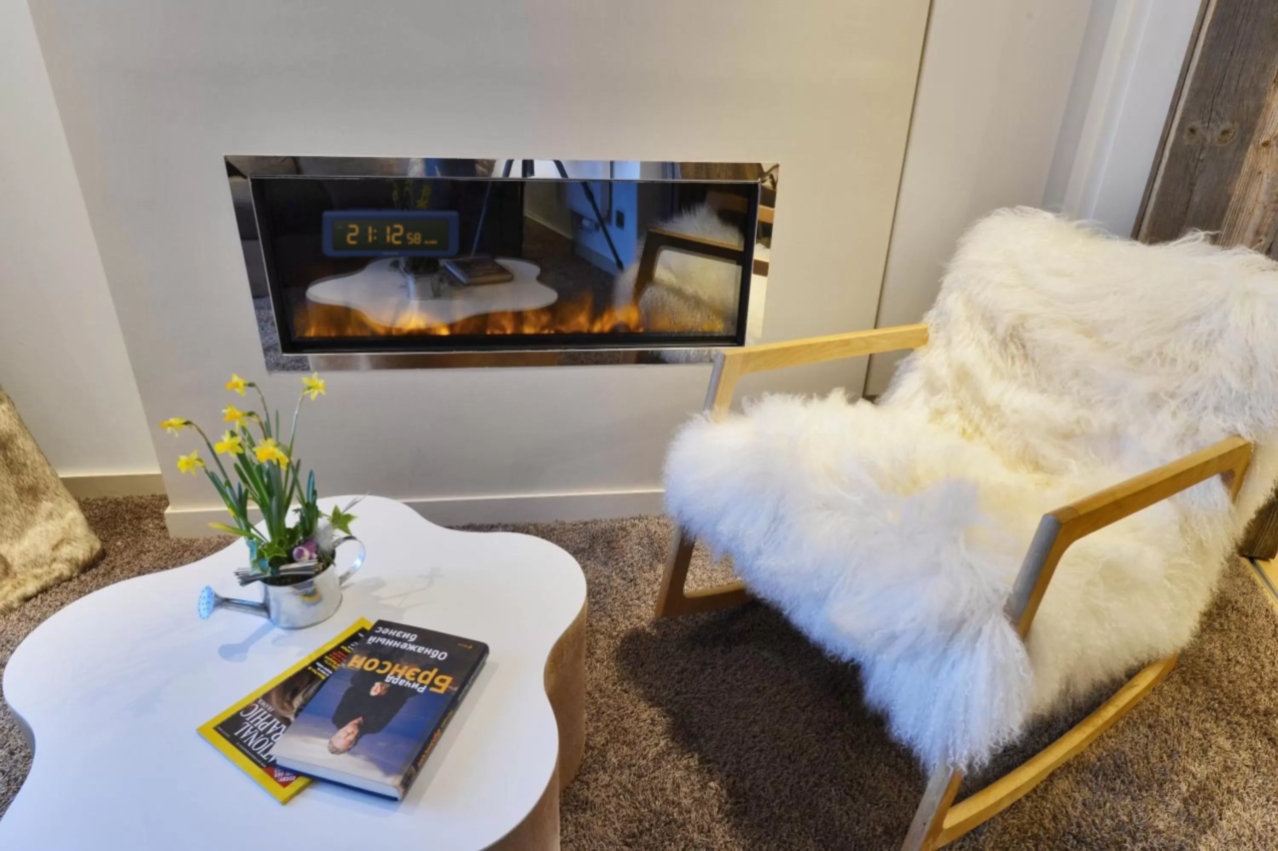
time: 21:12
